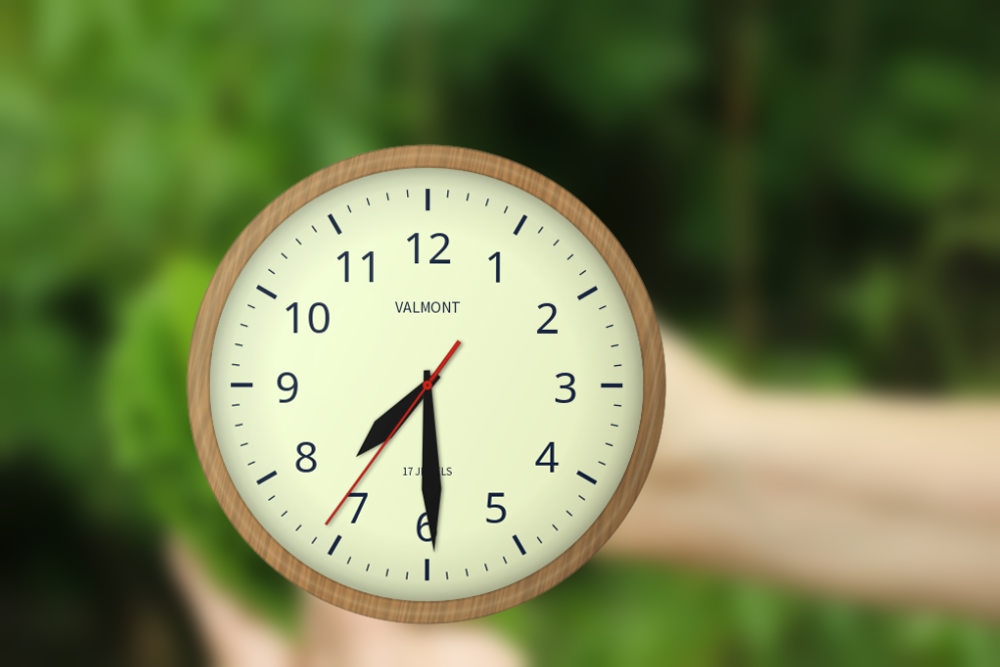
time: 7:29:36
